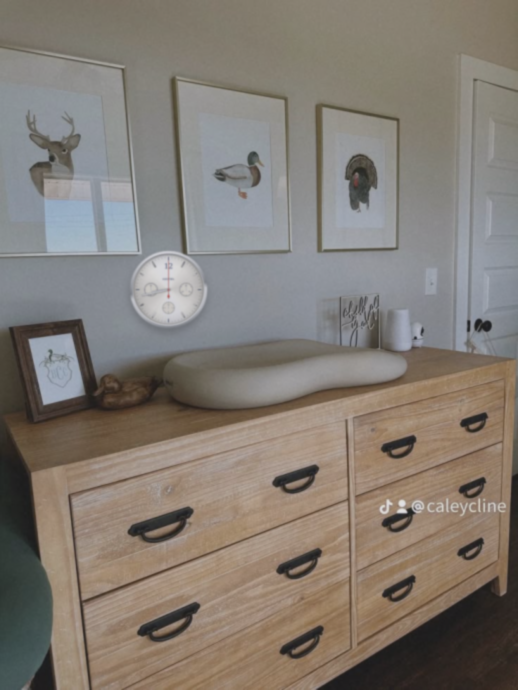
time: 8:43
